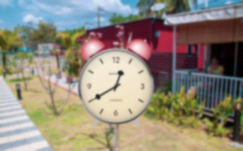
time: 12:40
